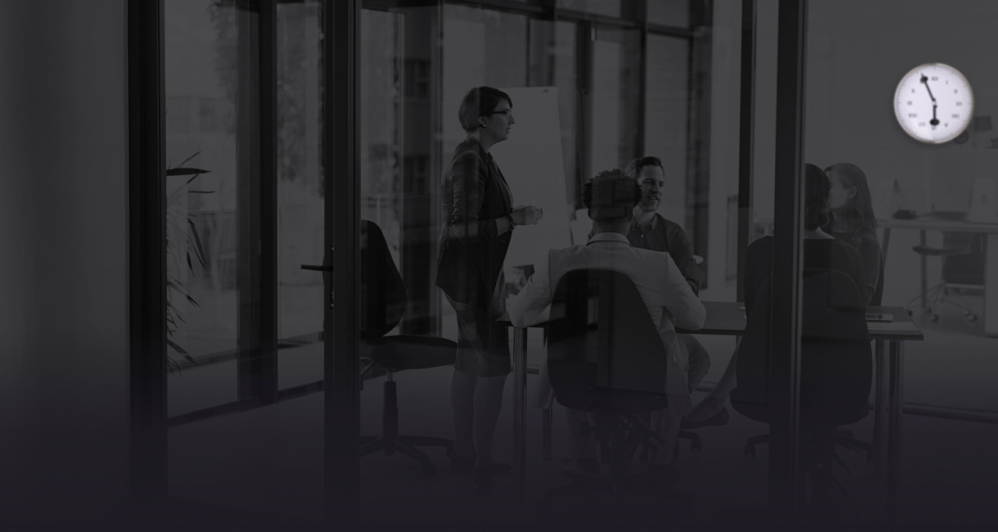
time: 5:56
